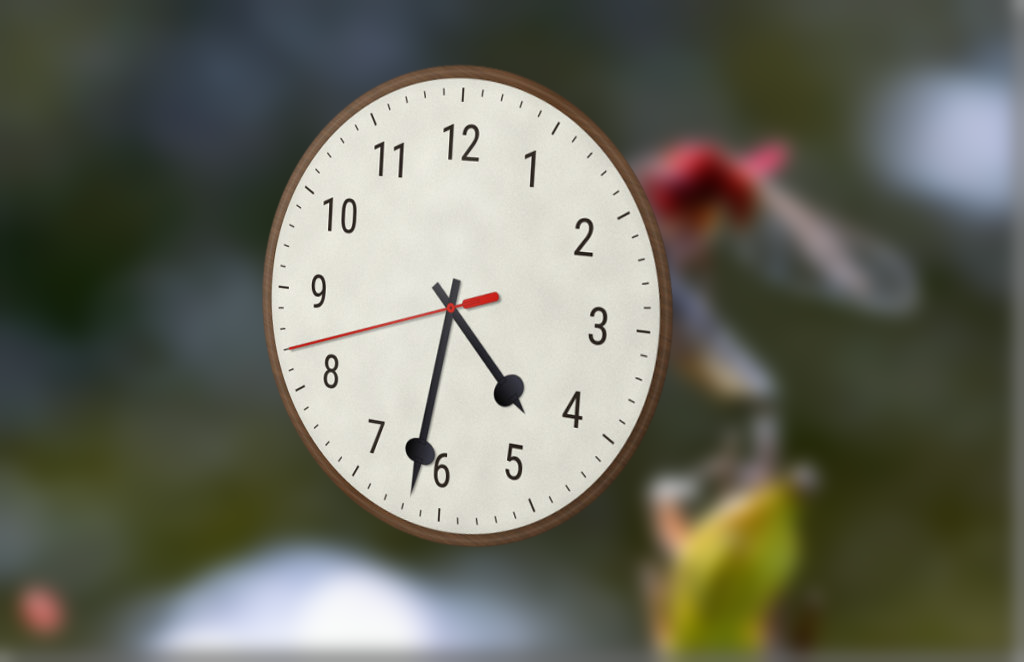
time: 4:31:42
